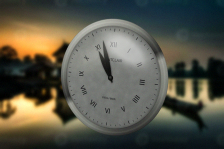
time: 10:57
